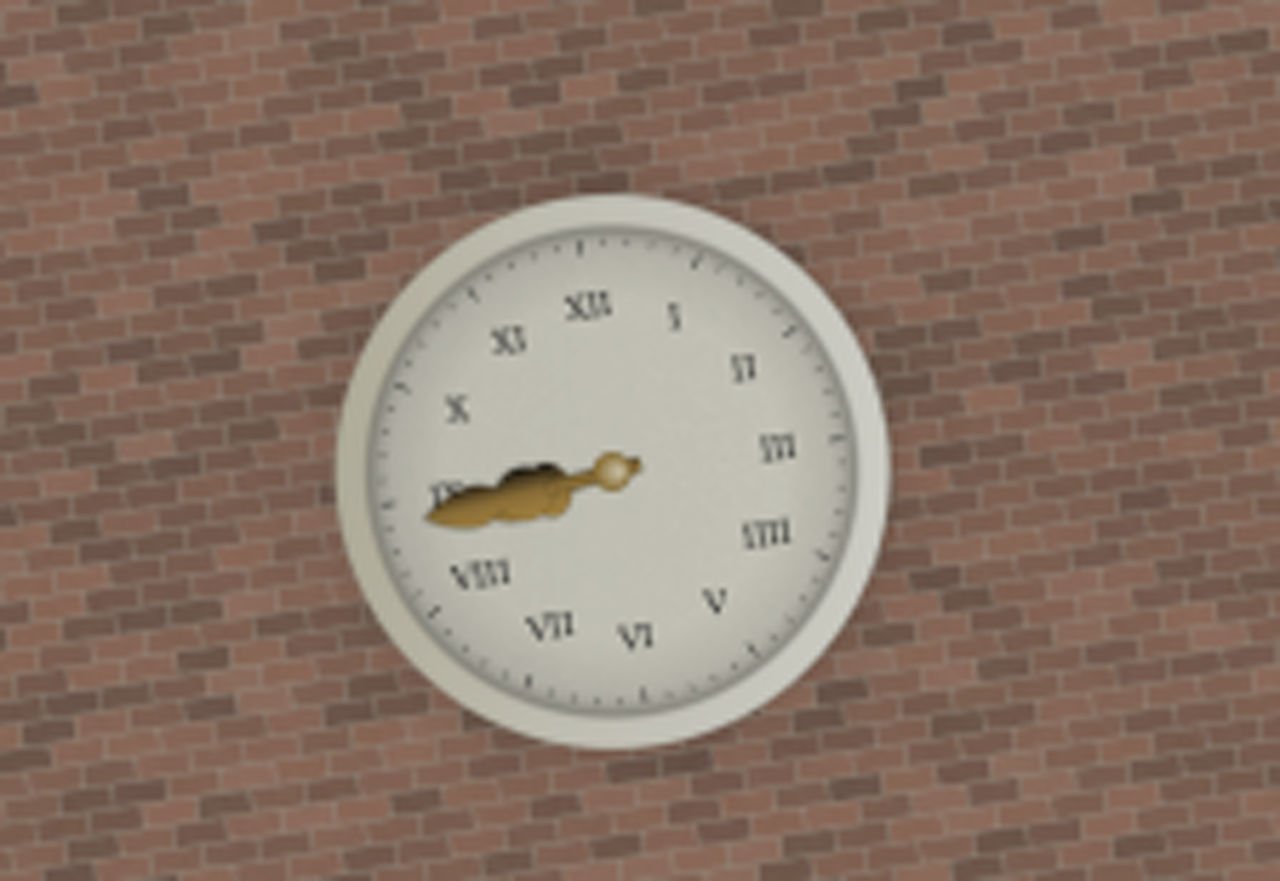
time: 8:44
